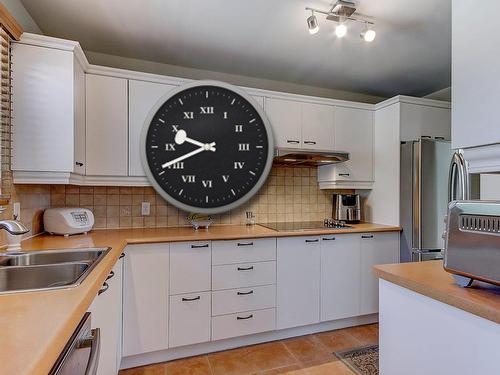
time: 9:41
